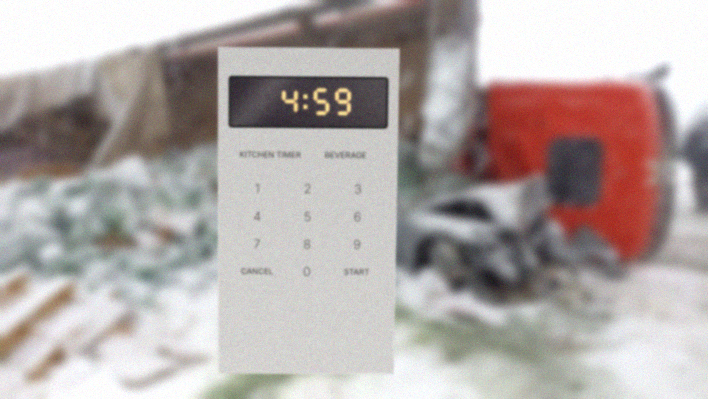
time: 4:59
